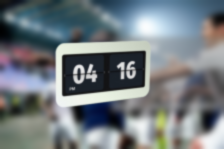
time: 4:16
